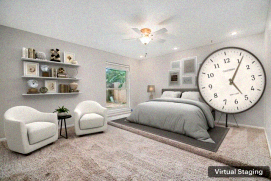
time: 5:06
